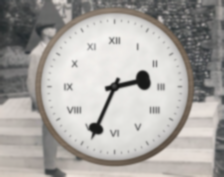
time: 2:34
